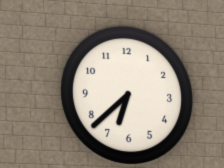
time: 6:38
